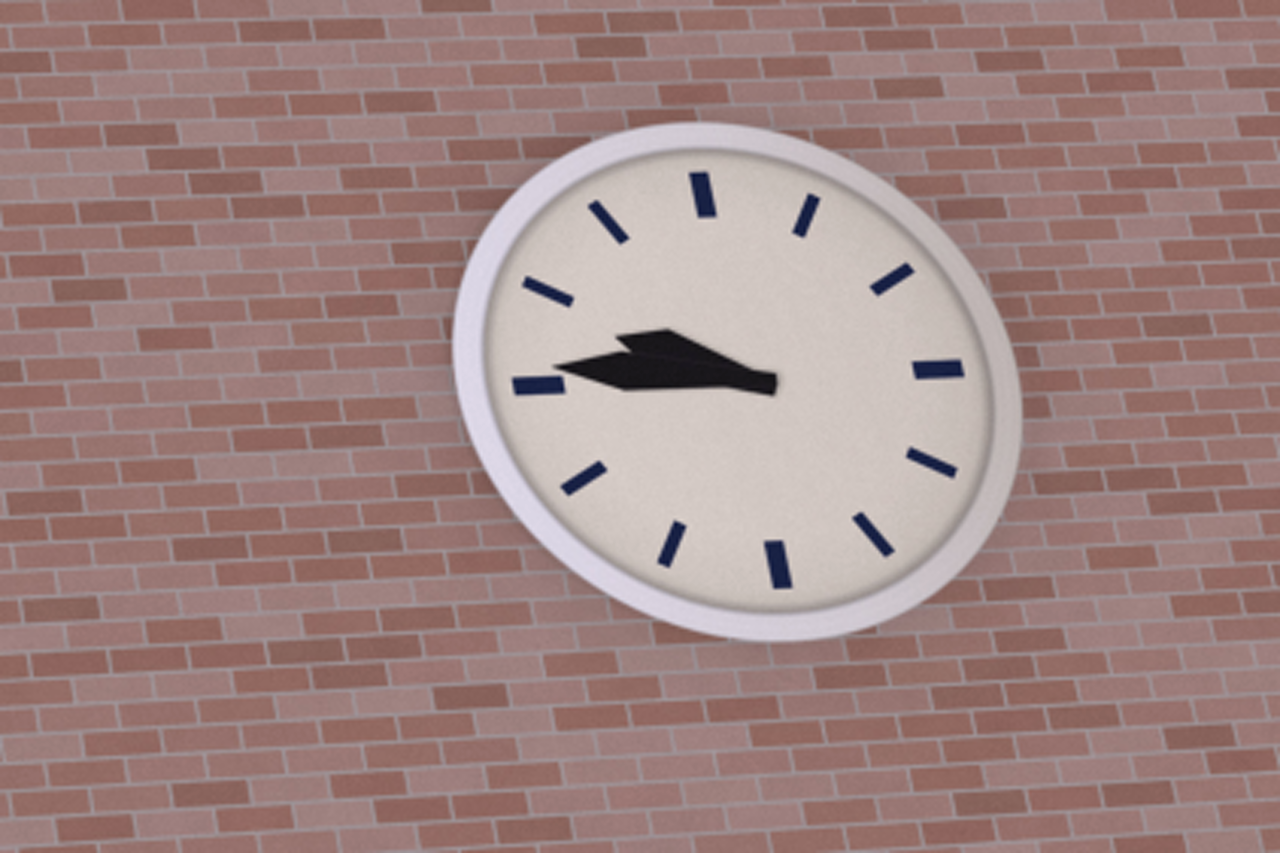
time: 9:46
